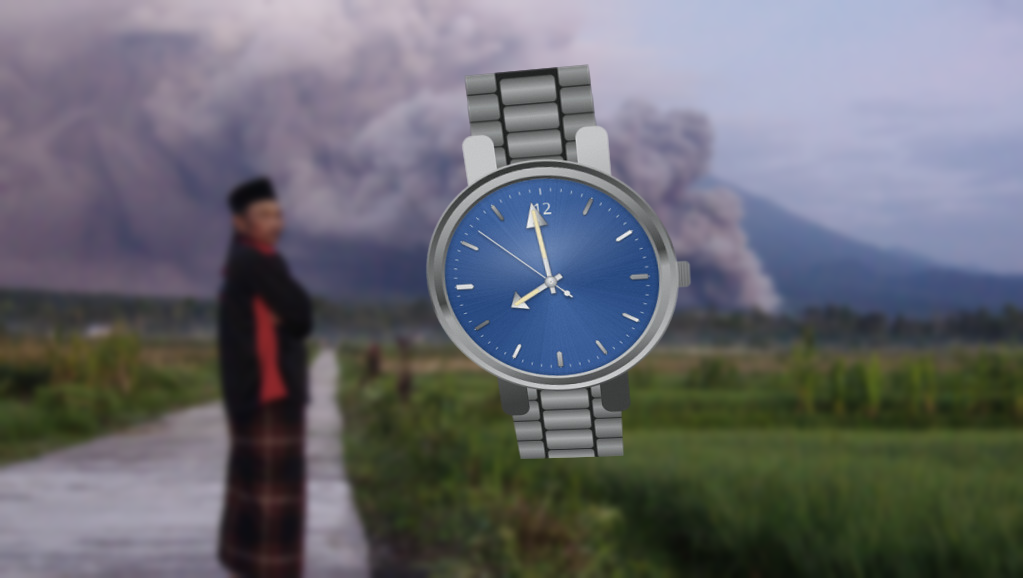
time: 7:58:52
